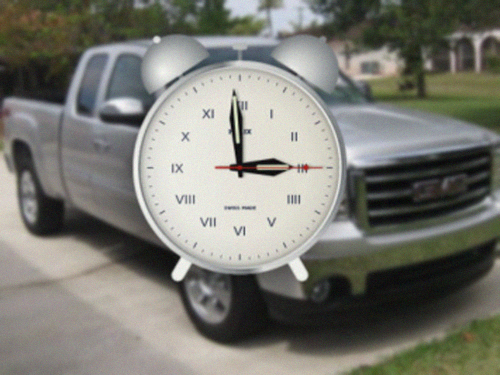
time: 2:59:15
